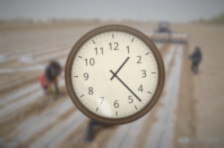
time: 1:23
